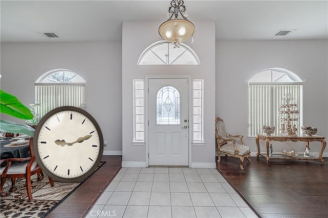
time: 9:11
